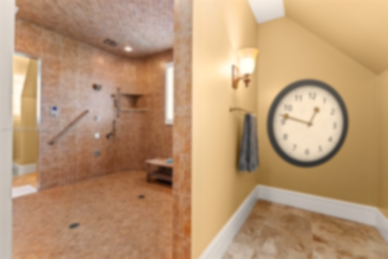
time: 12:47
